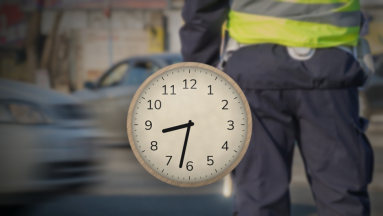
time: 8:32
